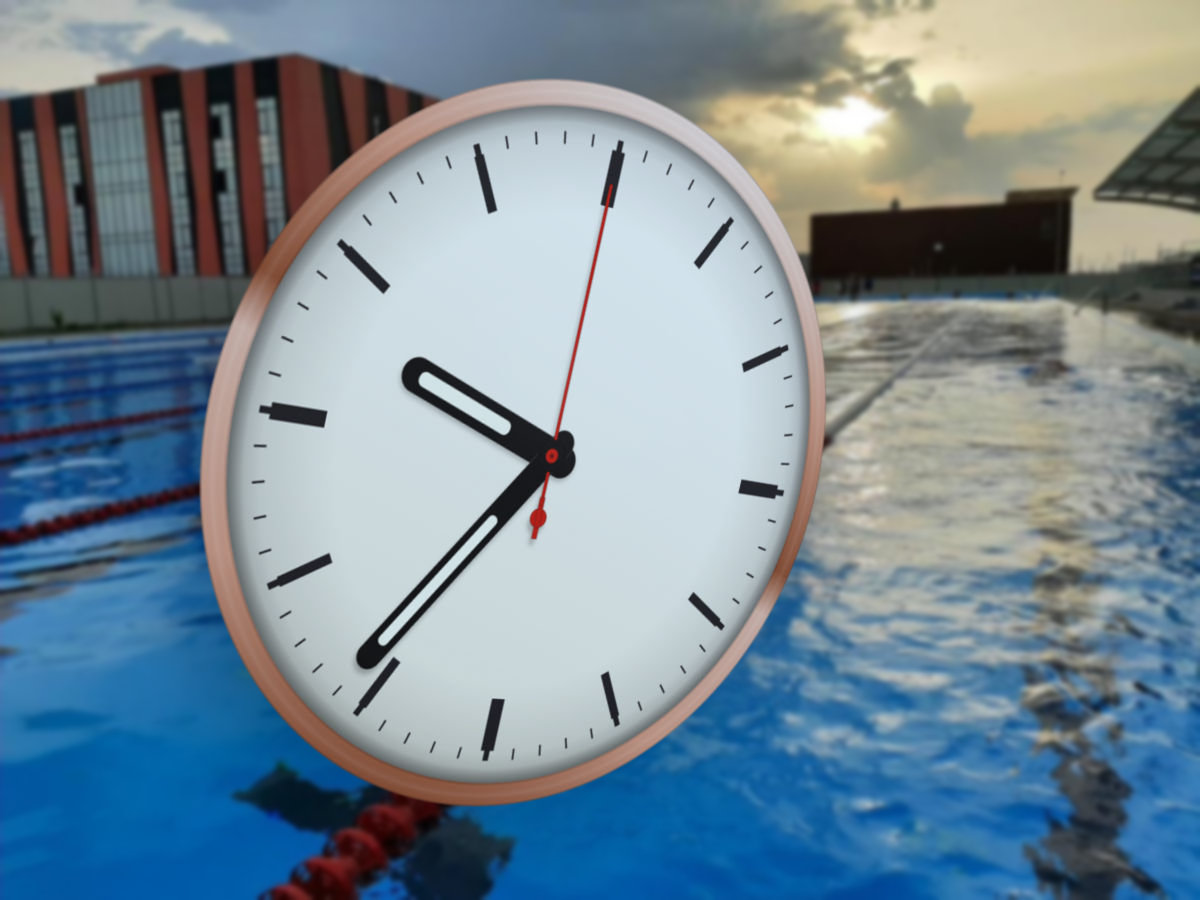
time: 9:36:00
